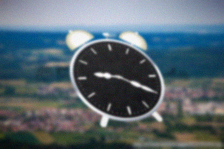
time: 9:20
